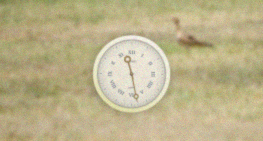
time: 11:28
